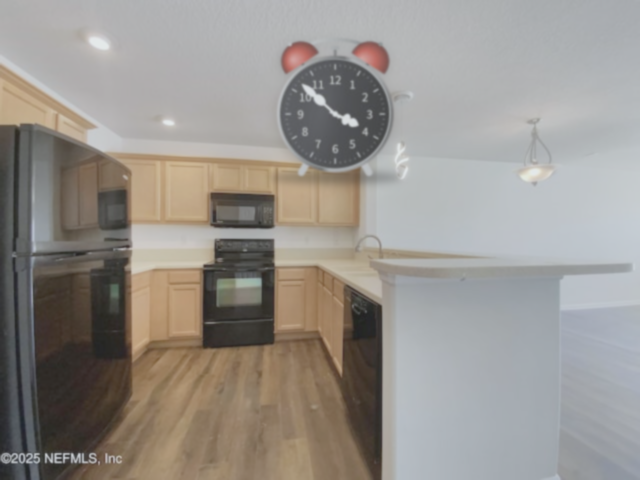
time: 3:52
